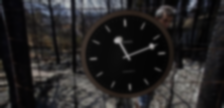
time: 11:12
